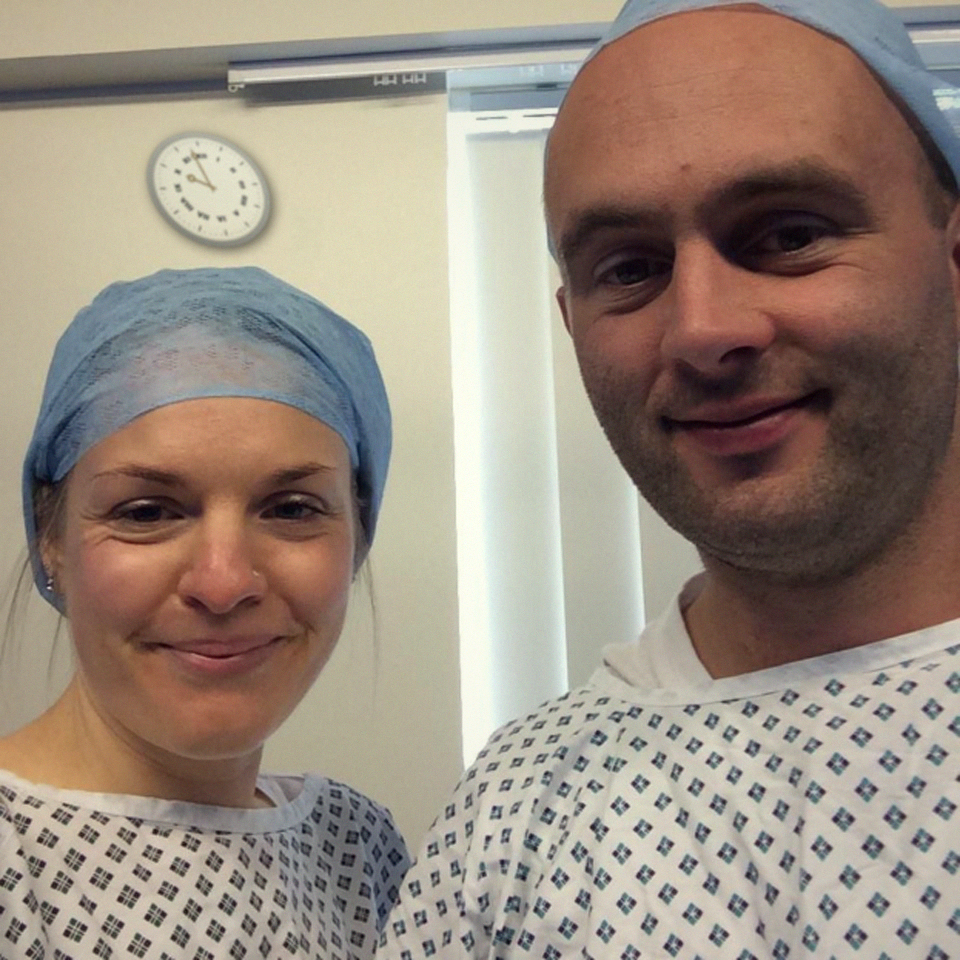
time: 9:58
